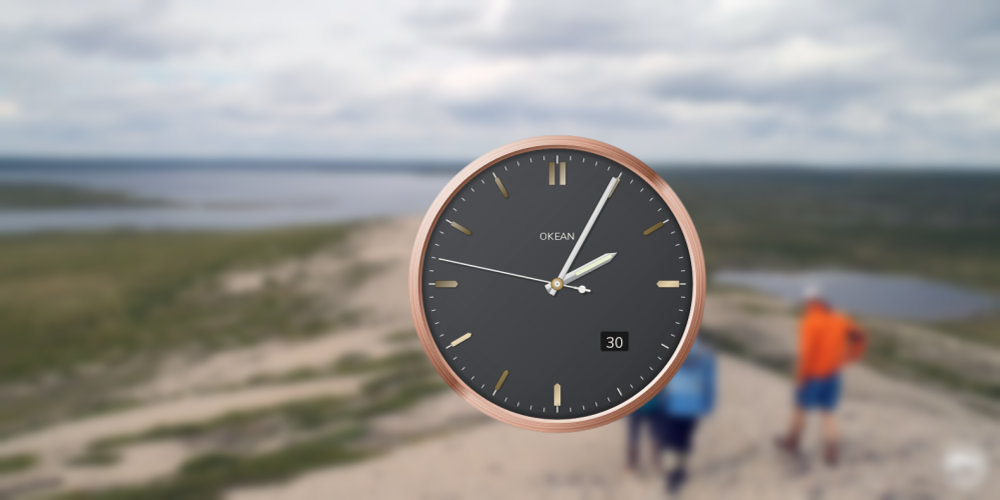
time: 2:04:47
